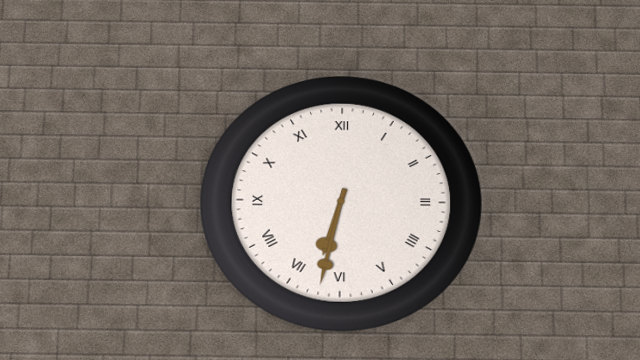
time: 6:32
